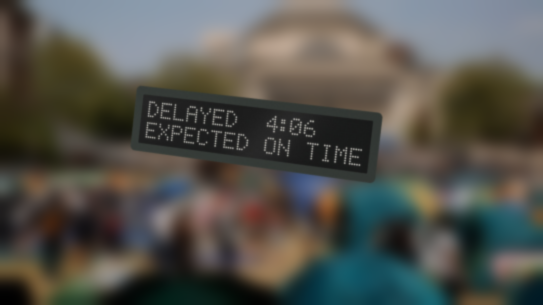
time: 4:06
